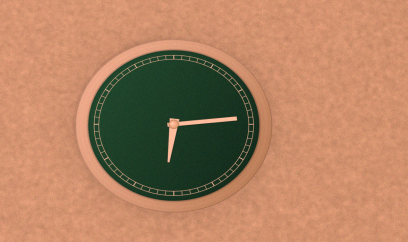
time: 6:14
